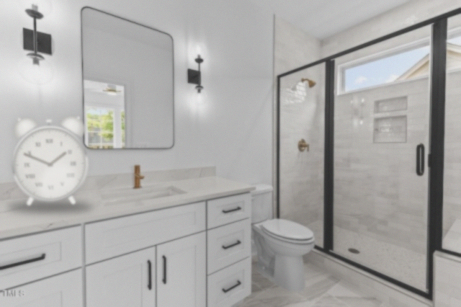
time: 1:49
